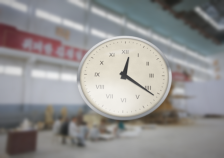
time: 12:21
